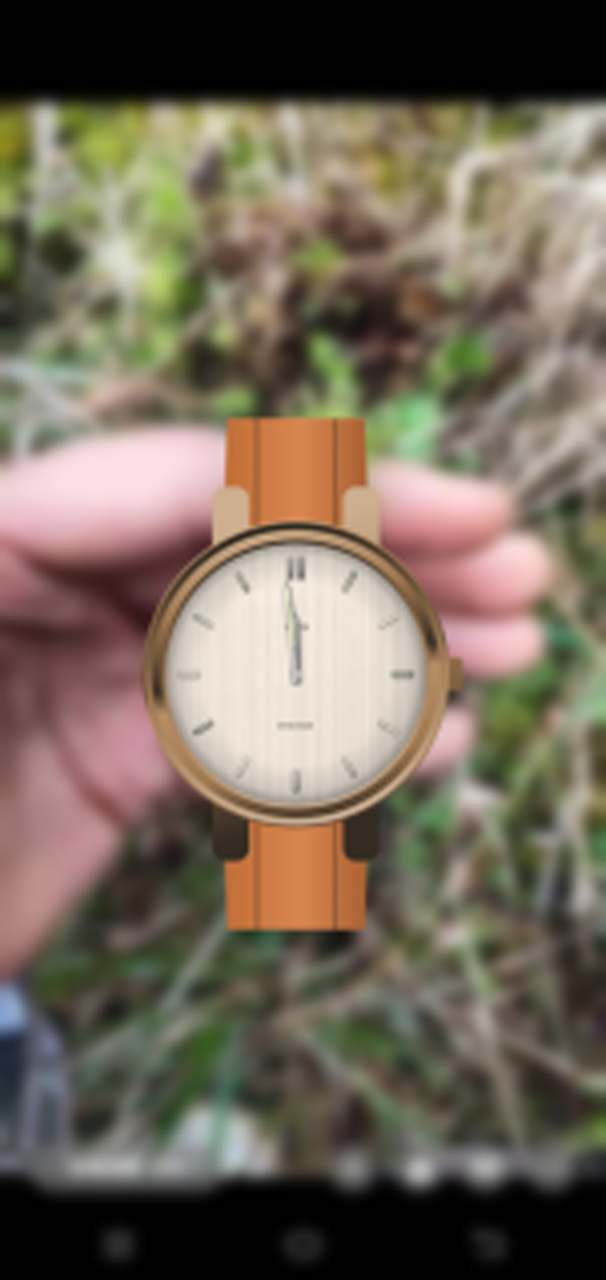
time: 11:59
